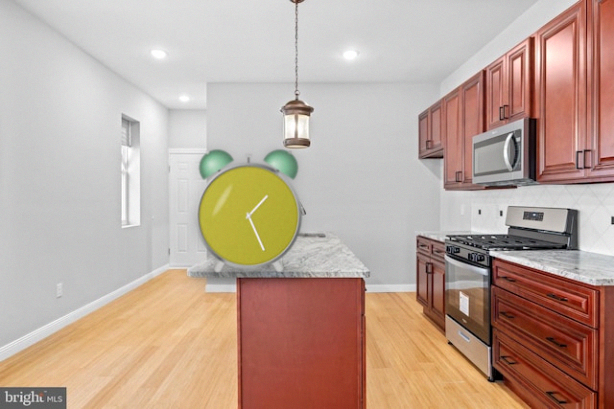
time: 1:26
